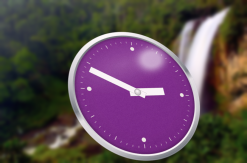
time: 2:49
